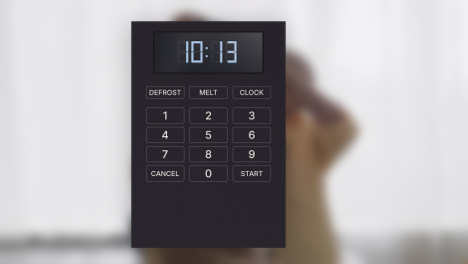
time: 10:13
